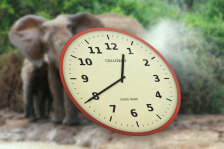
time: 12:40
